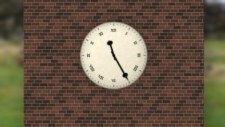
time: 11:25
